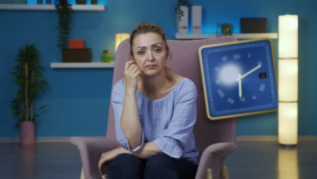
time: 6:11
